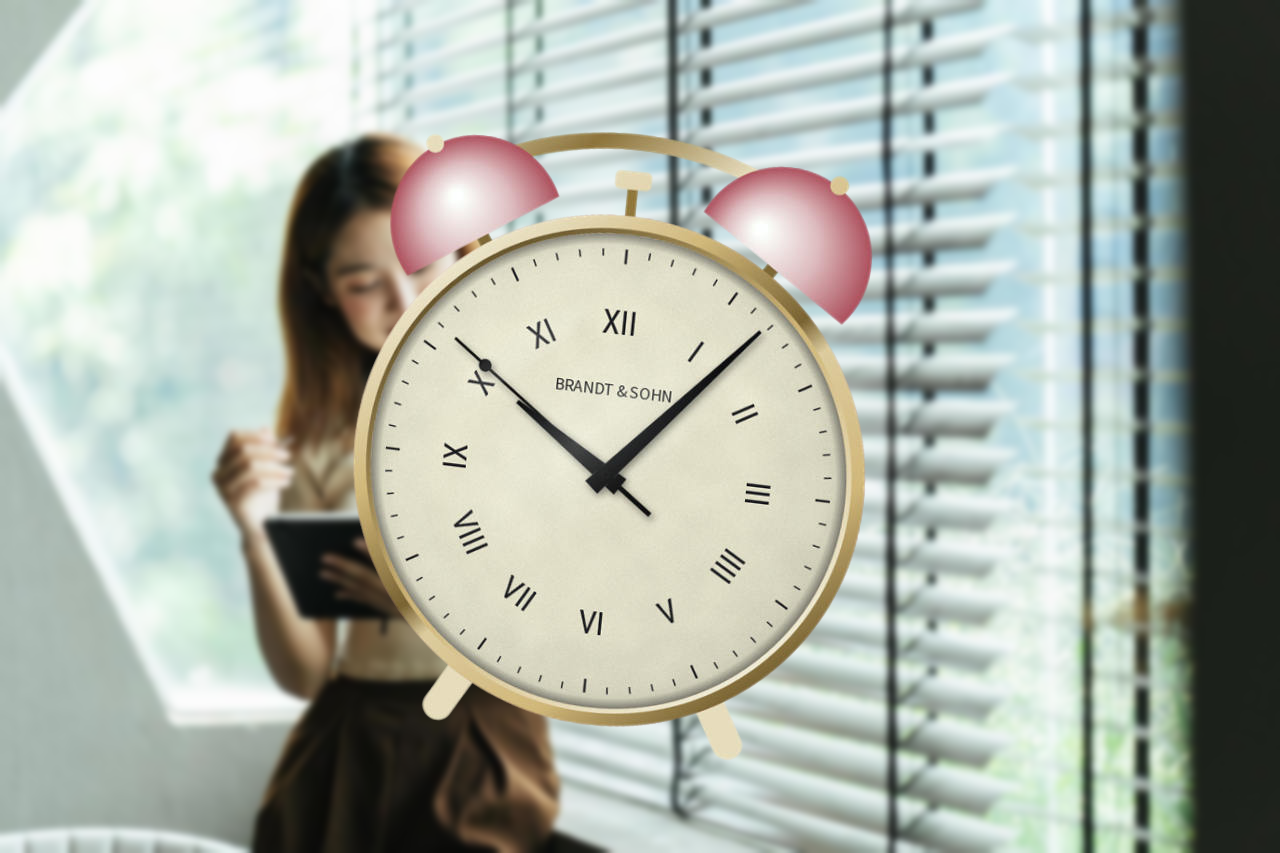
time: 10:06:51
